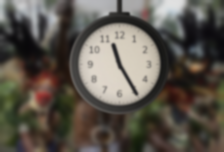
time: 11:25
